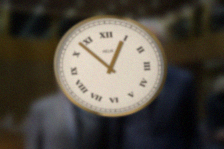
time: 12:53
